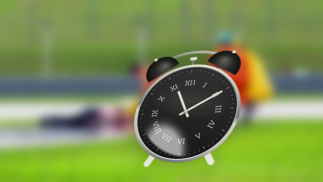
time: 11:10
